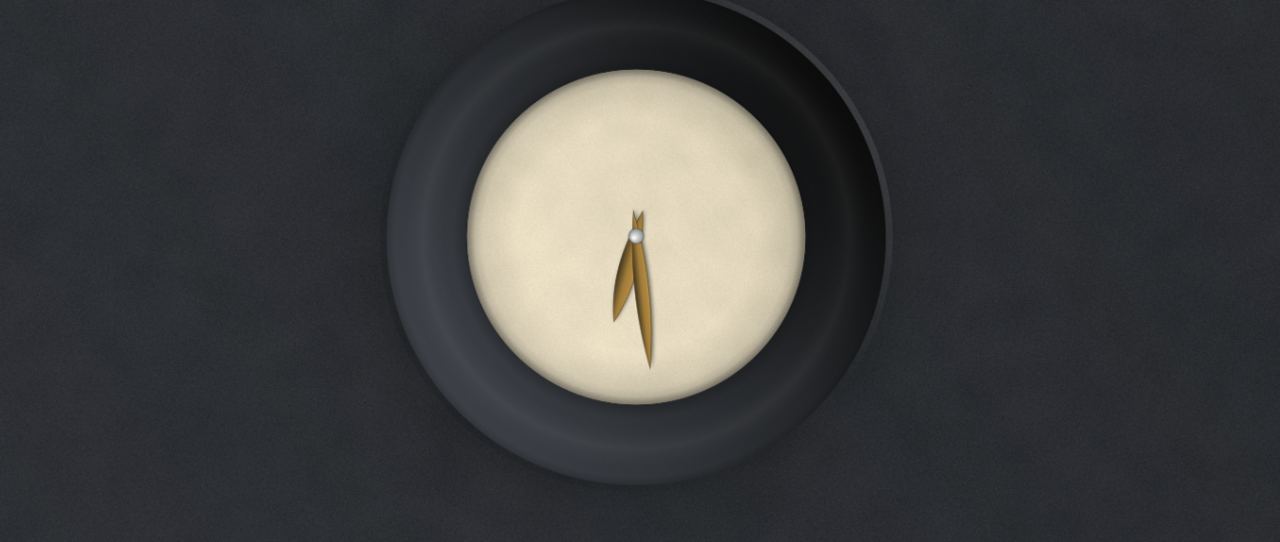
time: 6:29
